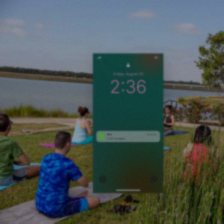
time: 2:36
